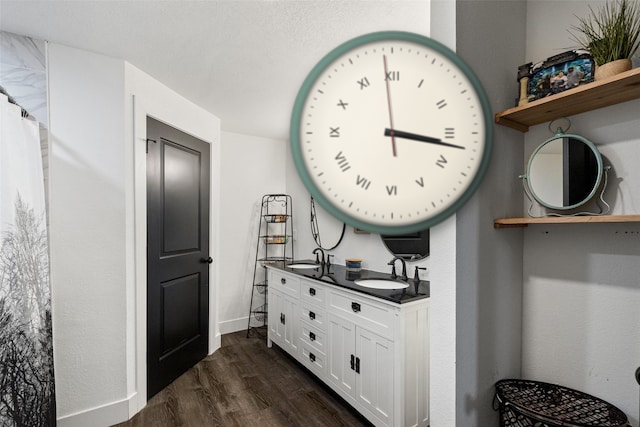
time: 3:16:59
